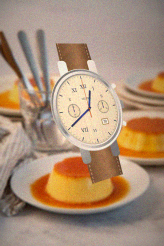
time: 12:40
